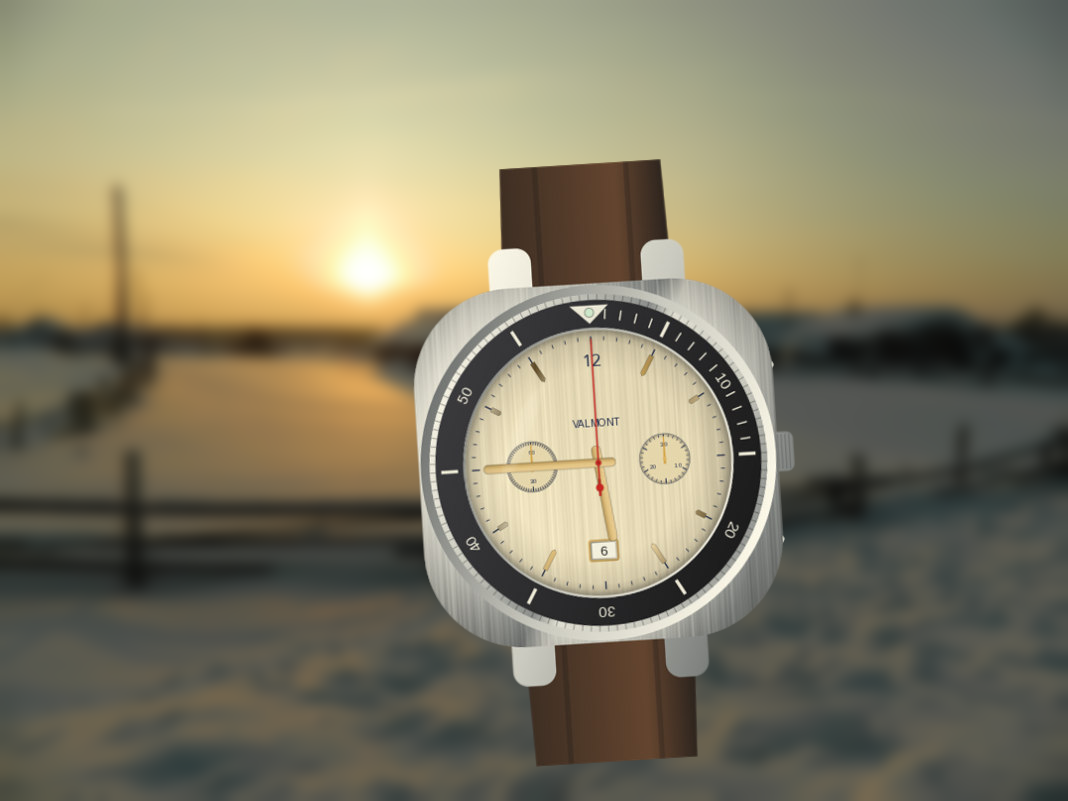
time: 5:45
